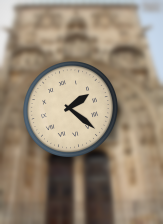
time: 2:24
